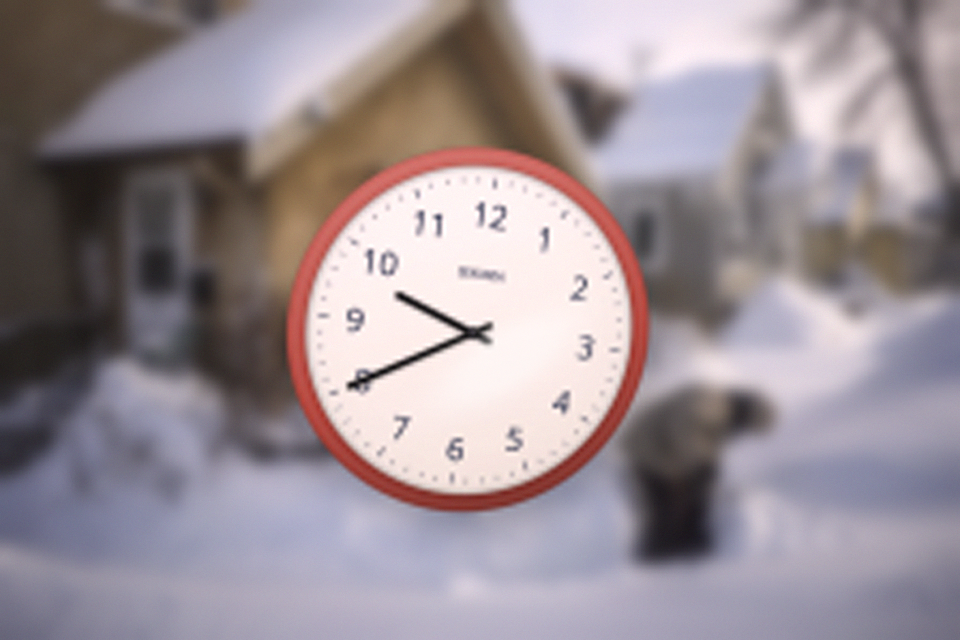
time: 9:40
